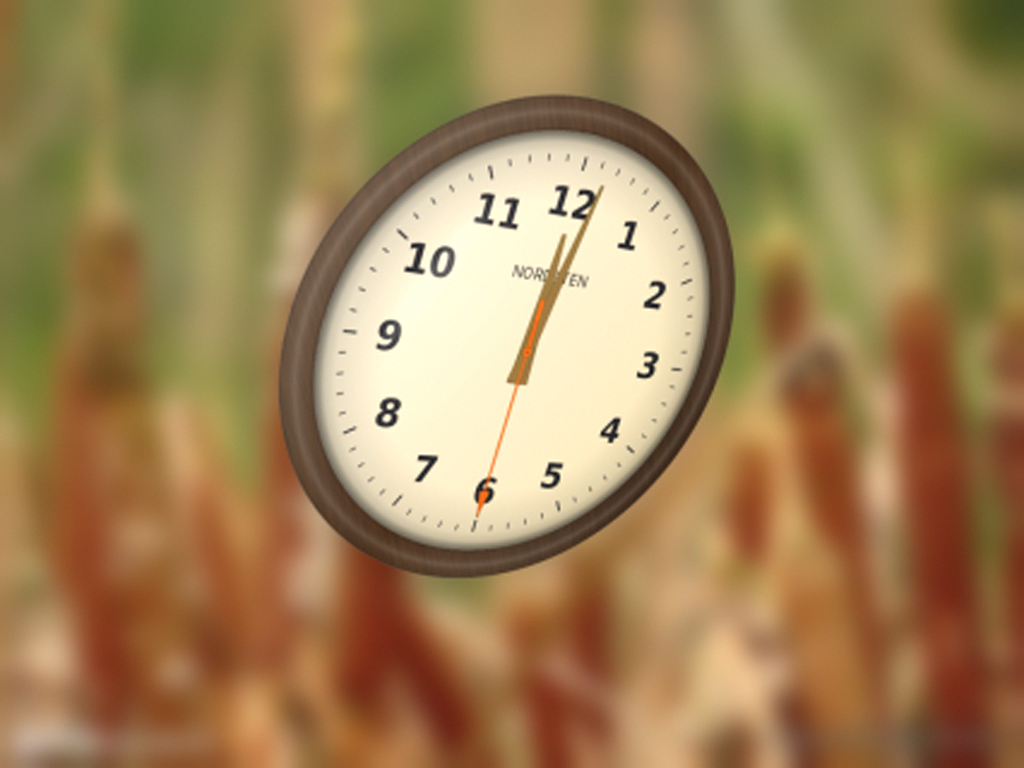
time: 12:01:30
